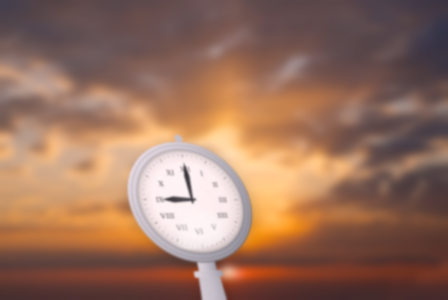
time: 9:00
